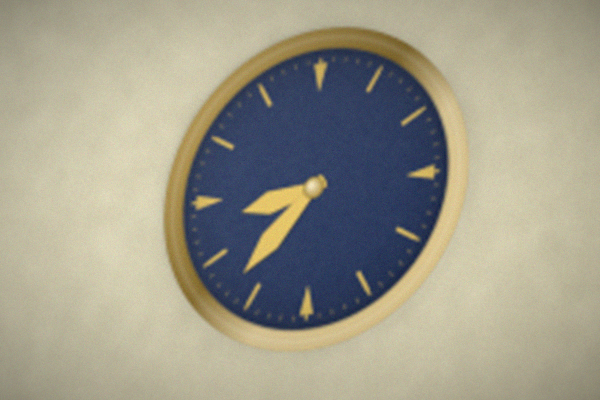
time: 8:37
